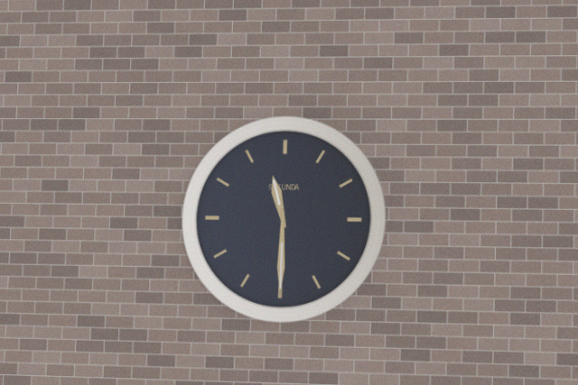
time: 11:30
